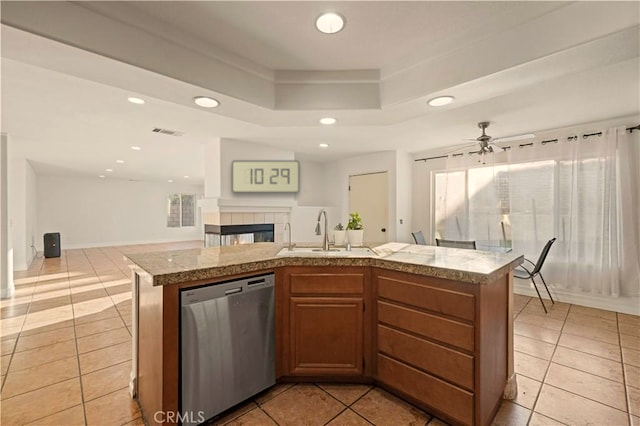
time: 10:29
